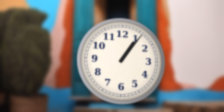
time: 1:06
